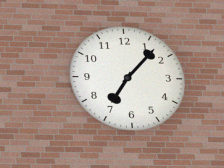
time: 7:07
